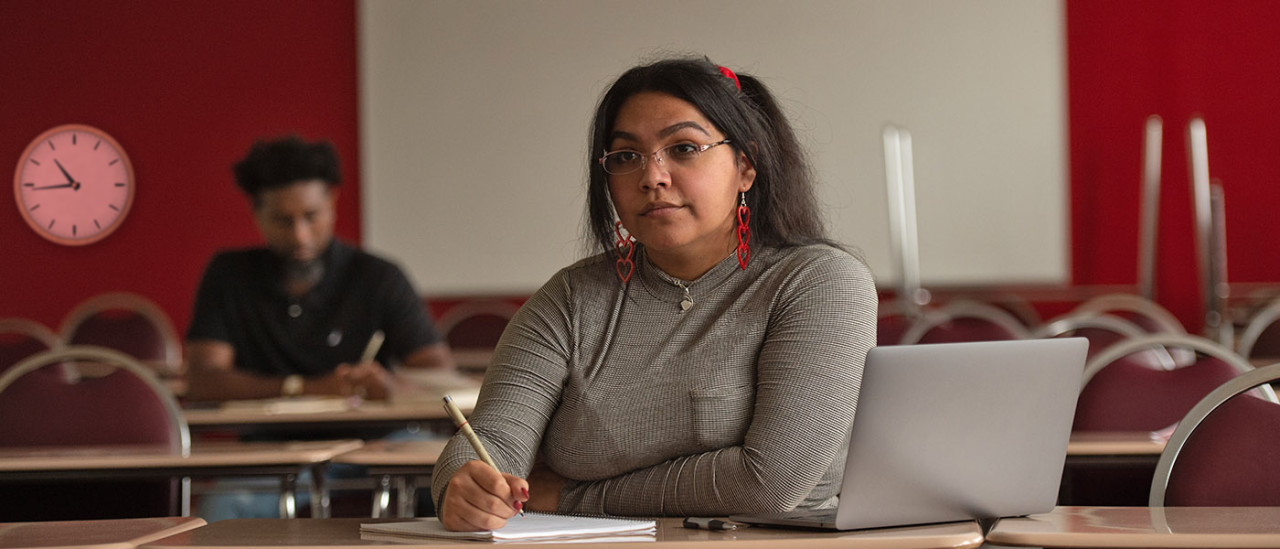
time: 10:44
